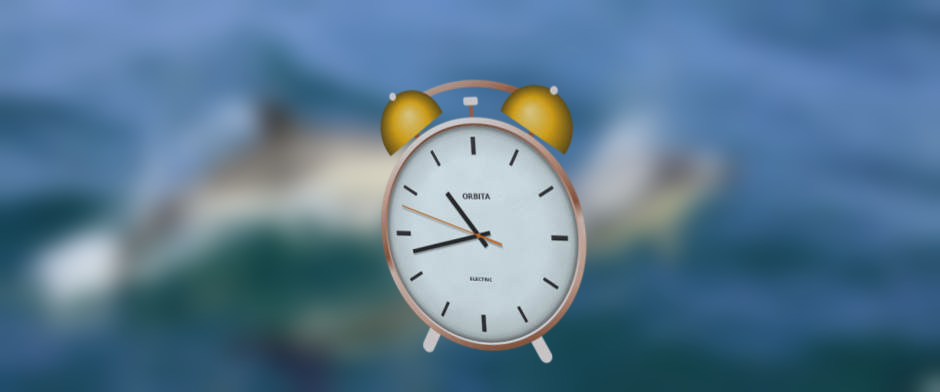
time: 10:42:48
